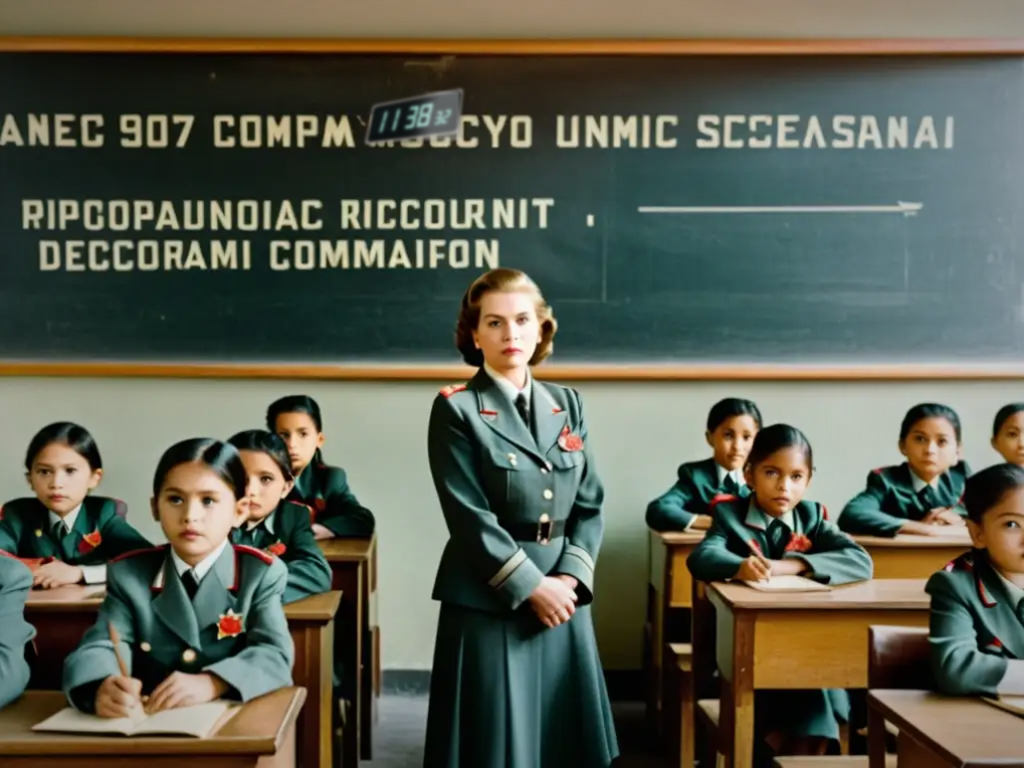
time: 11:38
